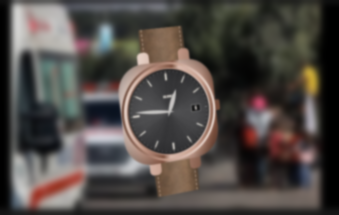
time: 12:46
